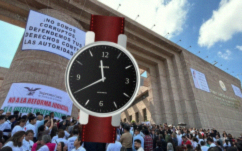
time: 11:40
